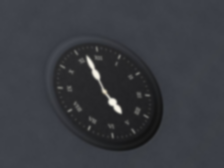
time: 4:57
